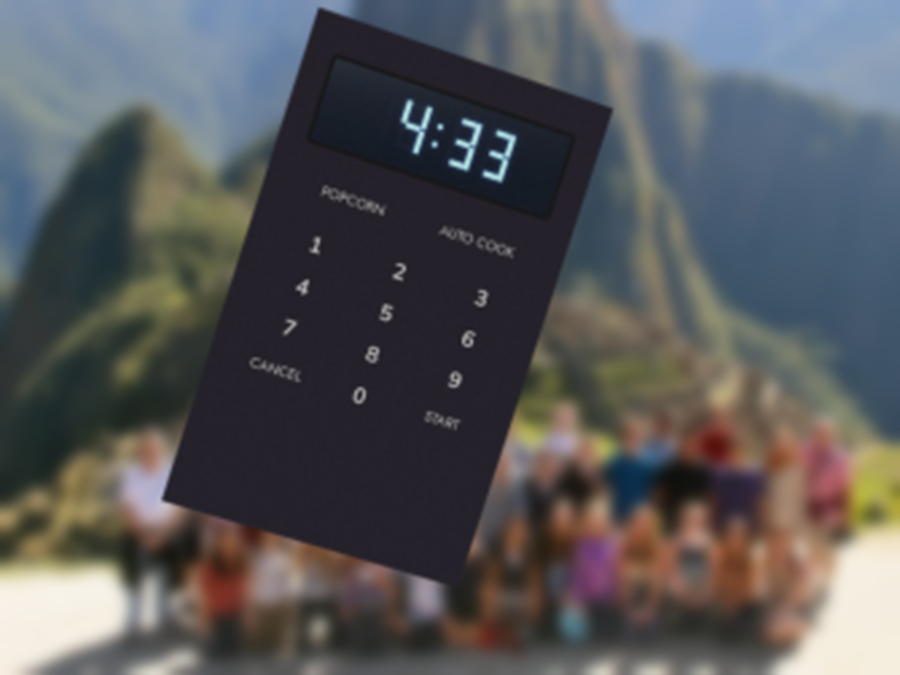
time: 4:33
